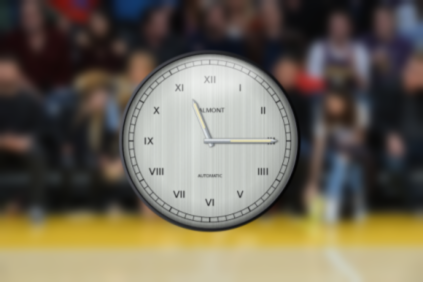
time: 11:15
